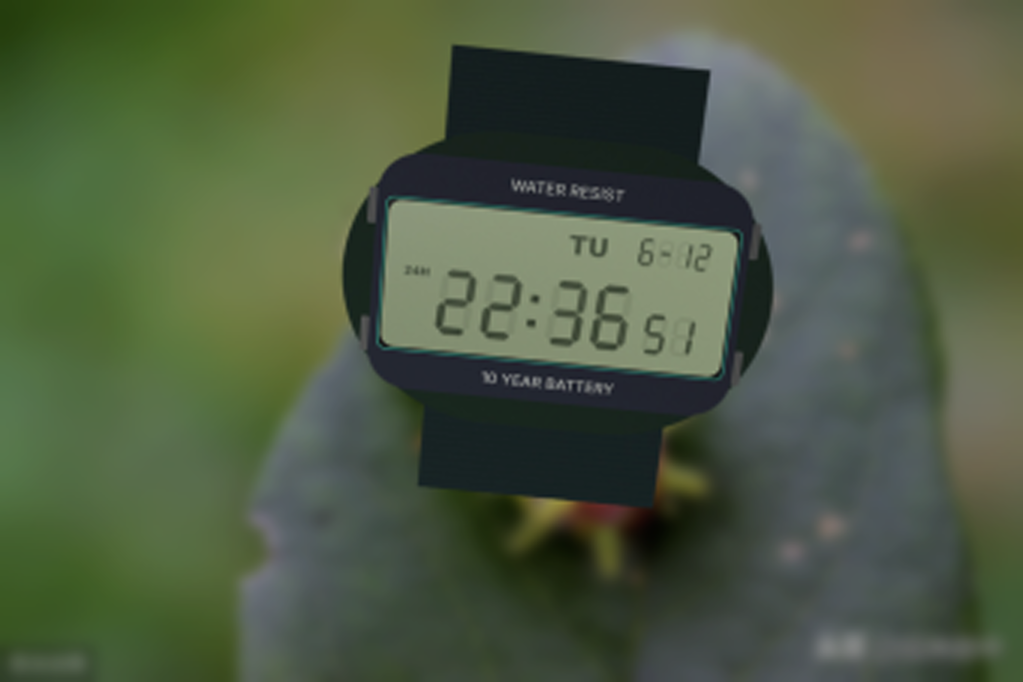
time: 22:36:51
